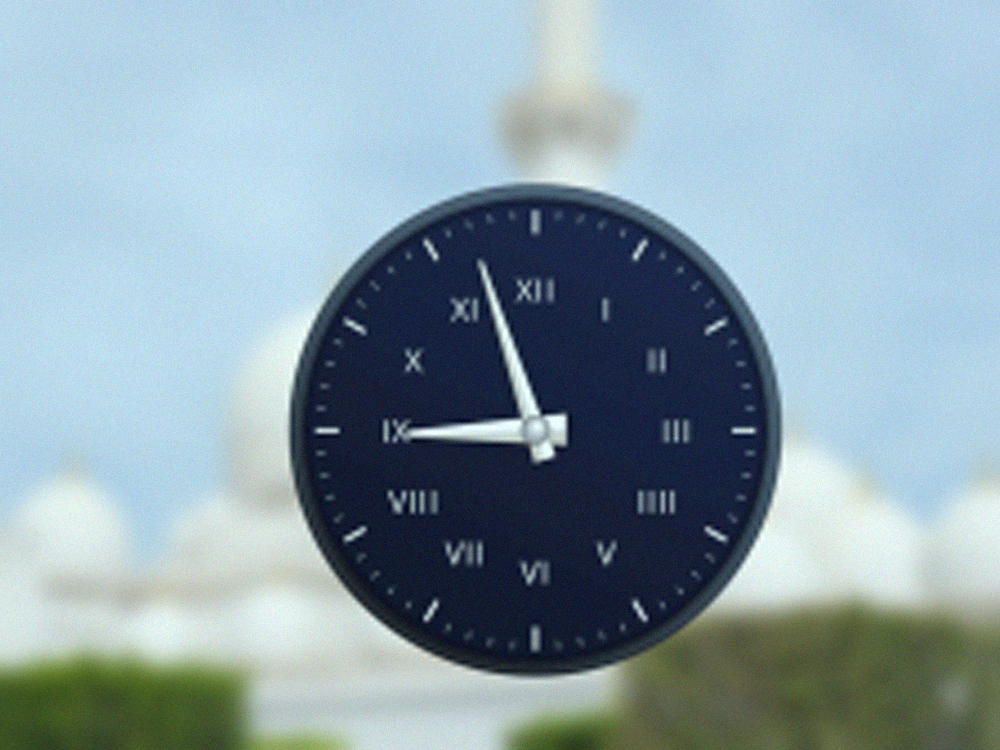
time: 8:57
